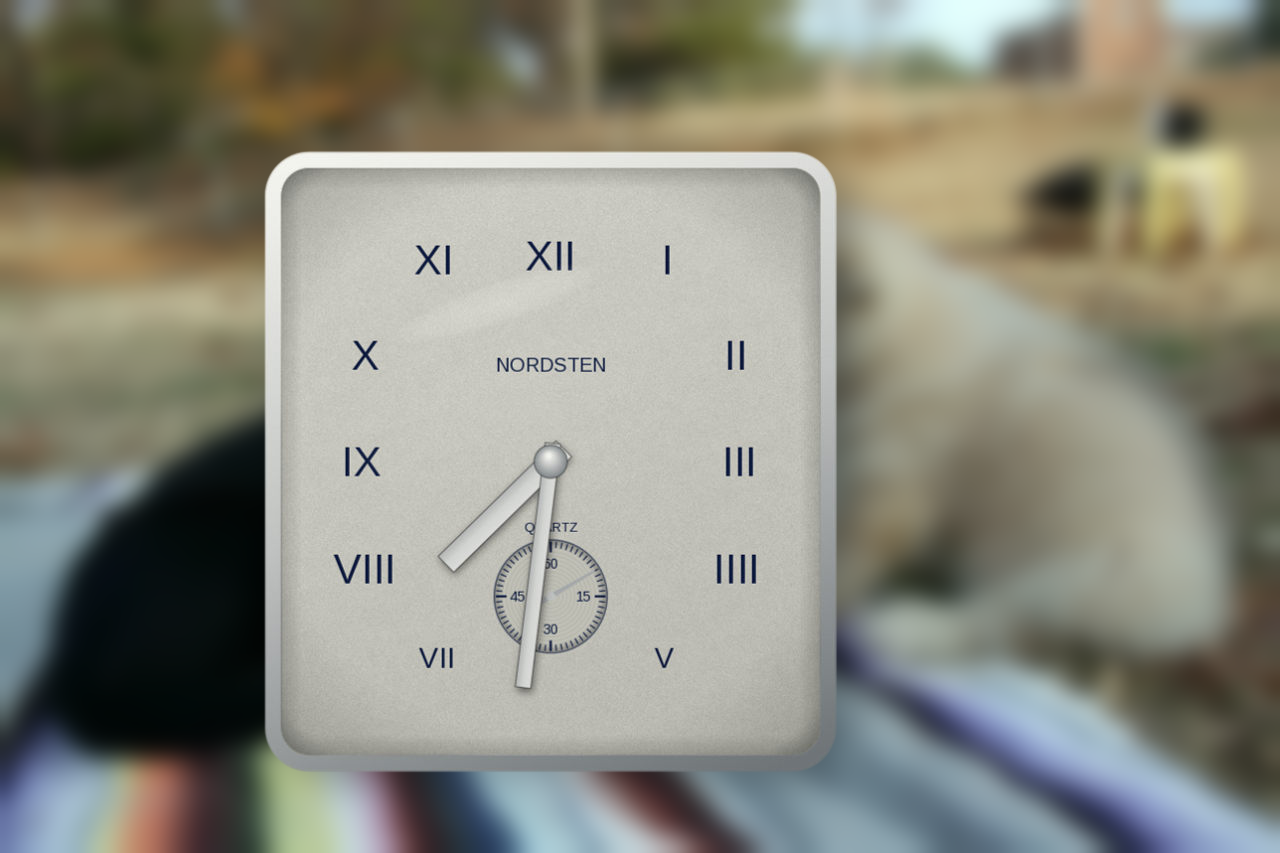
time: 7:31:10
